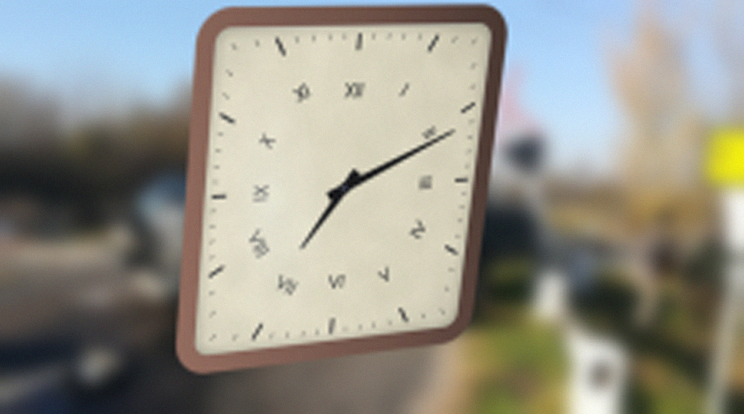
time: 7:11
